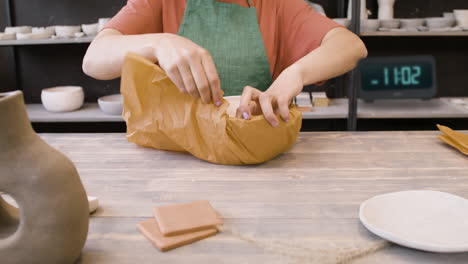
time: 11:02
